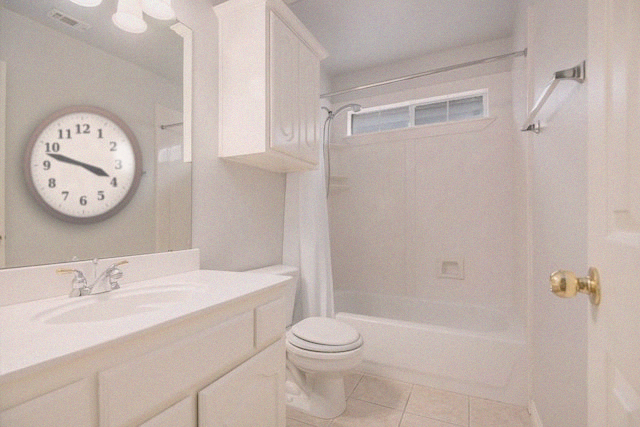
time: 3:48
